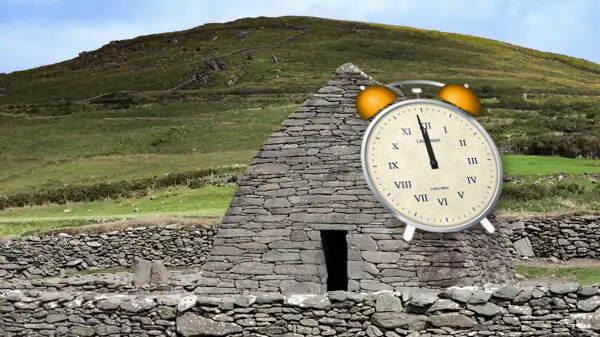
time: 11:59
